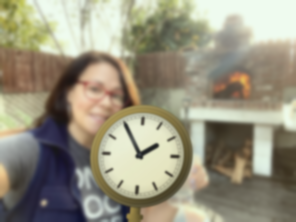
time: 1:55
